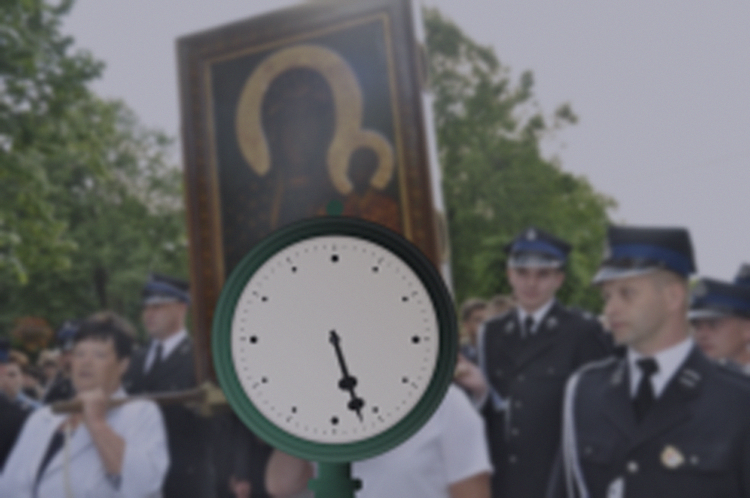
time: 5:27
